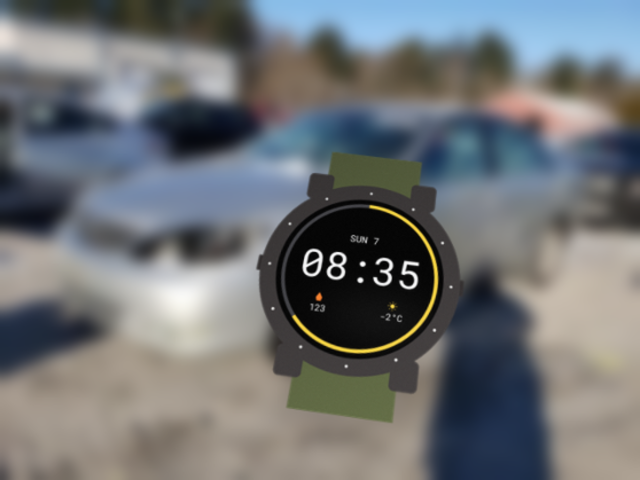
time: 8:35
